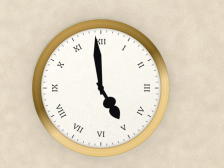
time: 4:59
